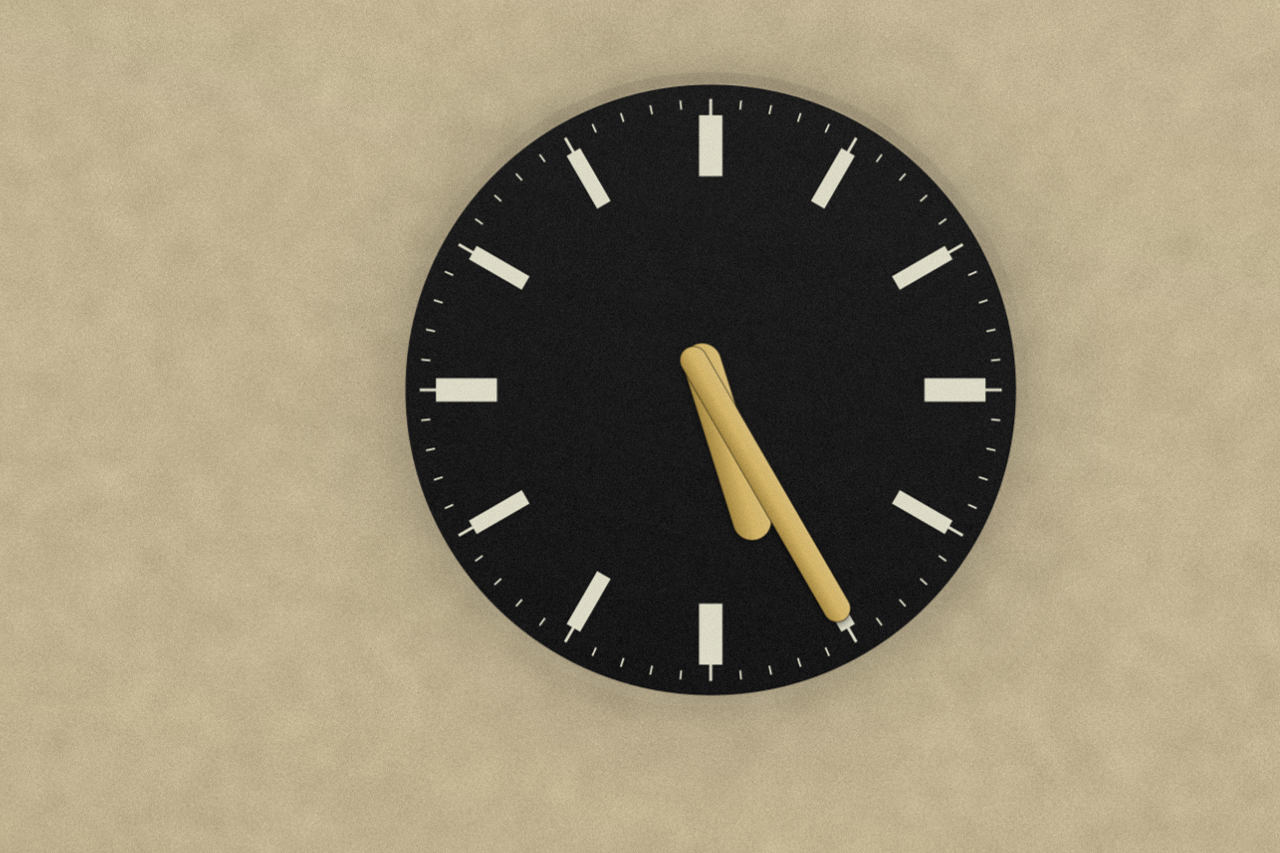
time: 5:25
